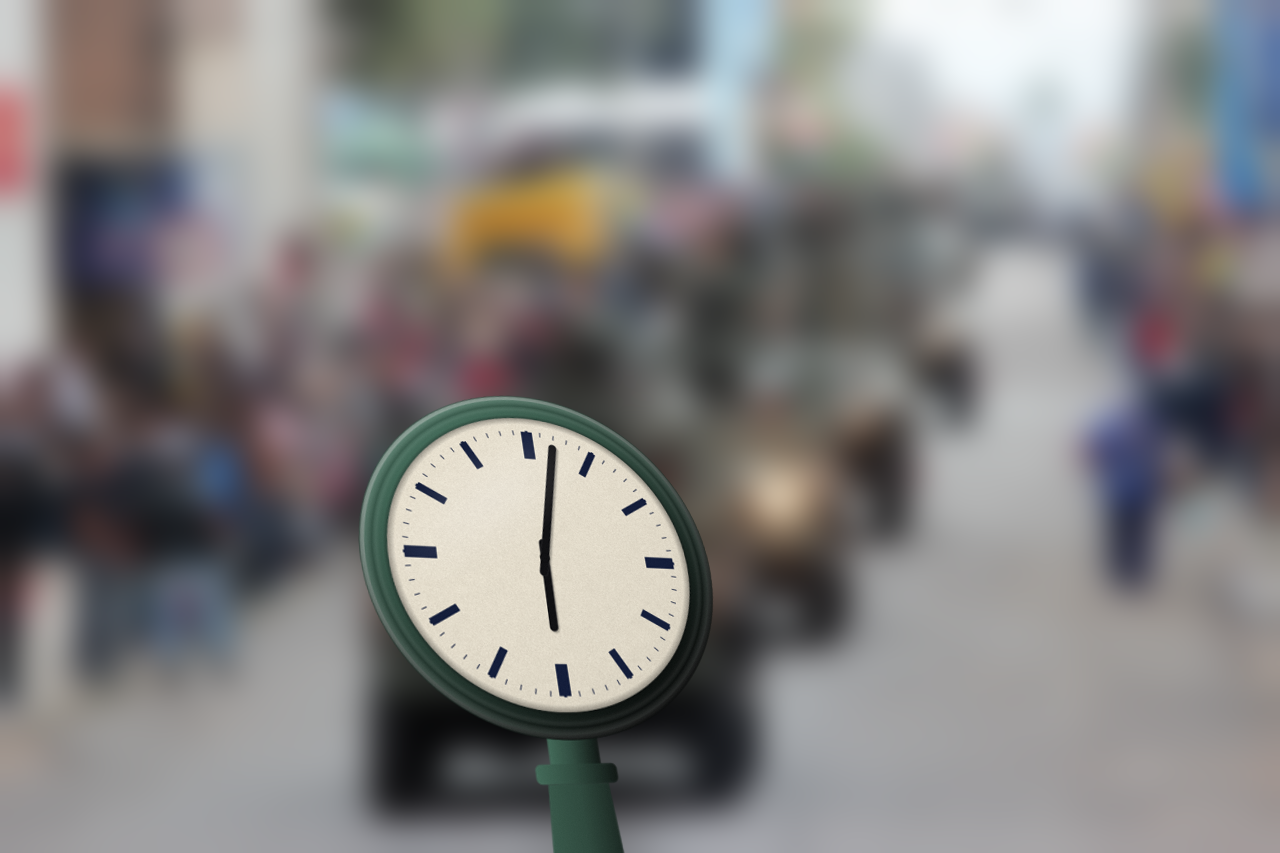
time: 6:02
